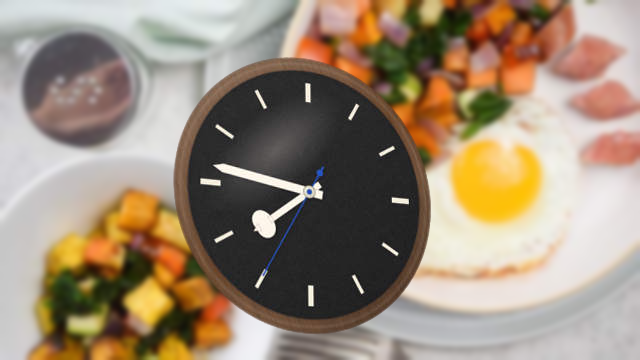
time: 7:46:35
